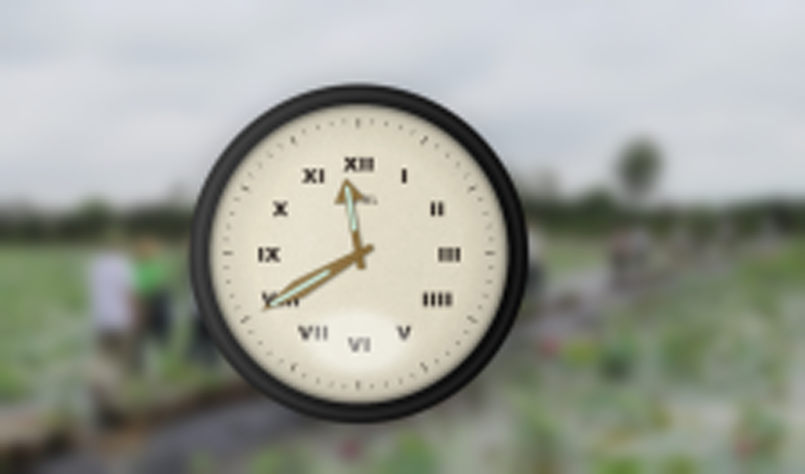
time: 11:40
